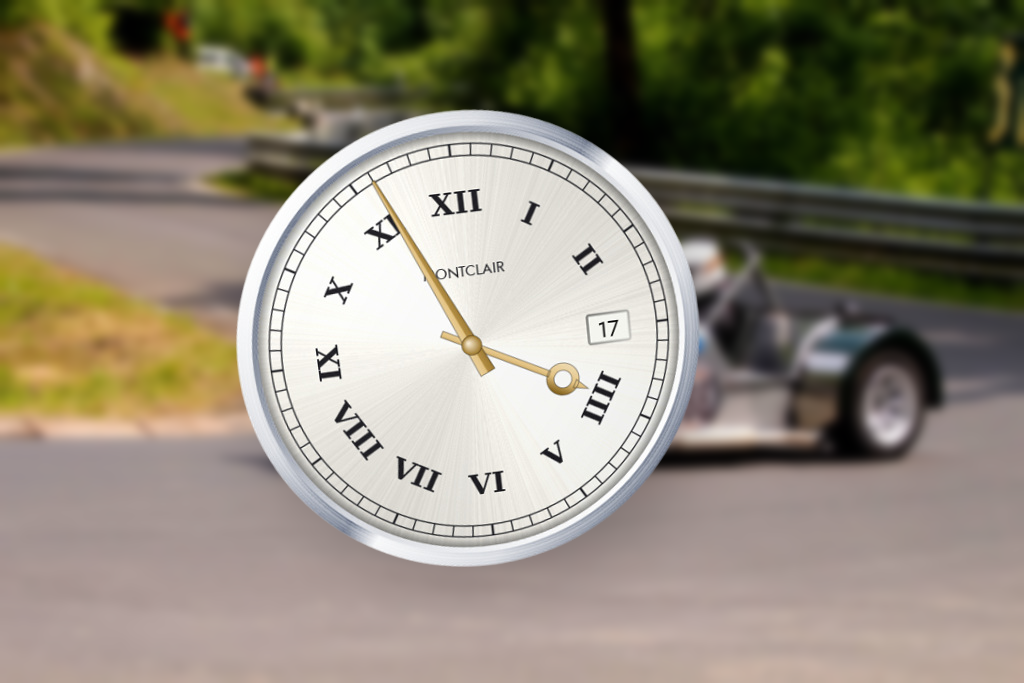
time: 3:56
